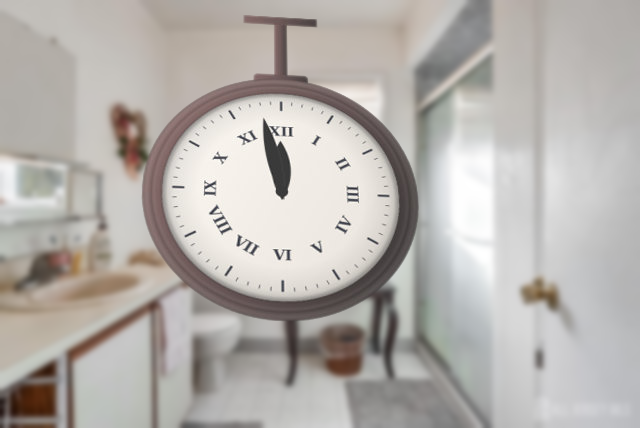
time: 11:58
